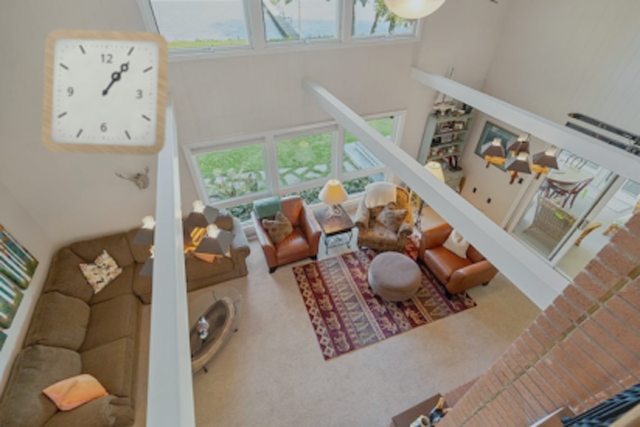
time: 1:06
